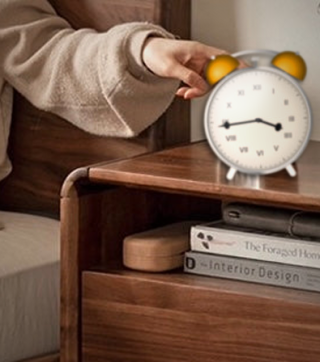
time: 3:44
